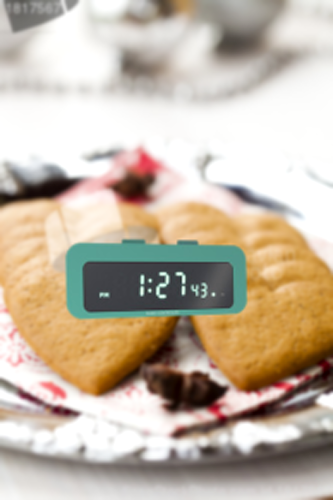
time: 1:27:43
